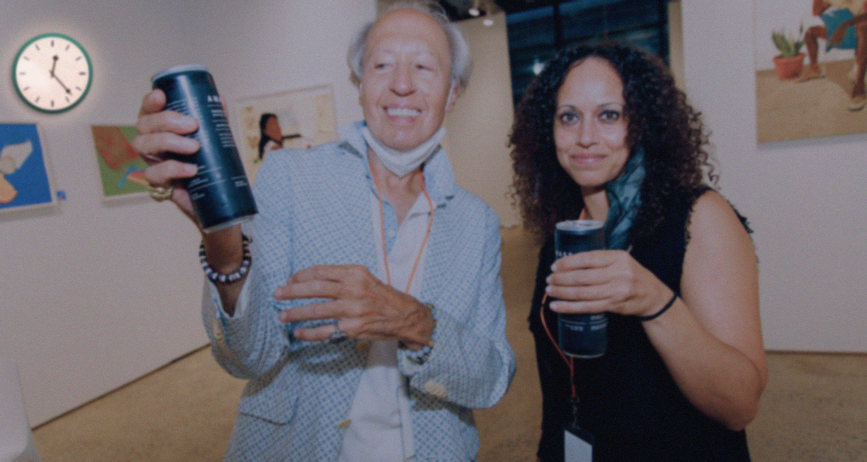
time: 12:23
